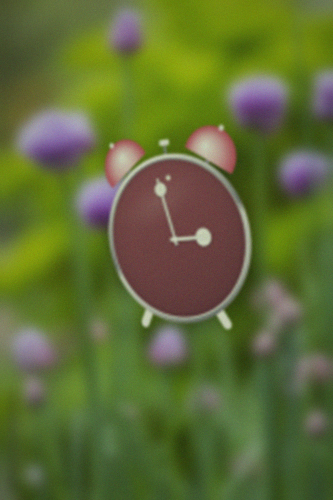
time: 2:58
